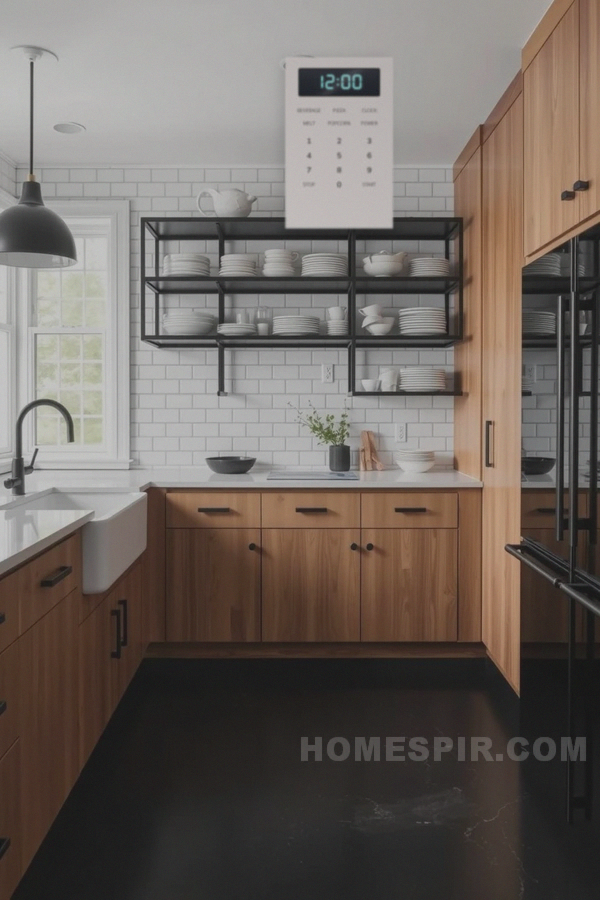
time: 12:00
